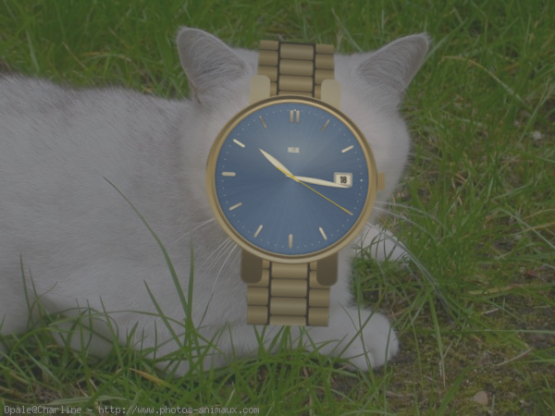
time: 10:16:20
